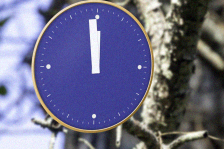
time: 11:59
